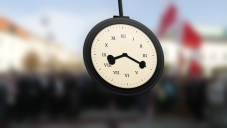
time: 8:20
